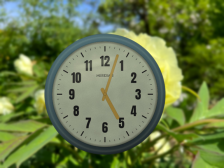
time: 5:03
